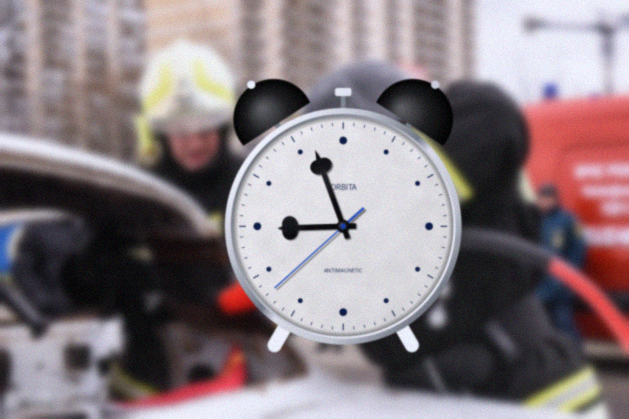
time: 8:56:38
